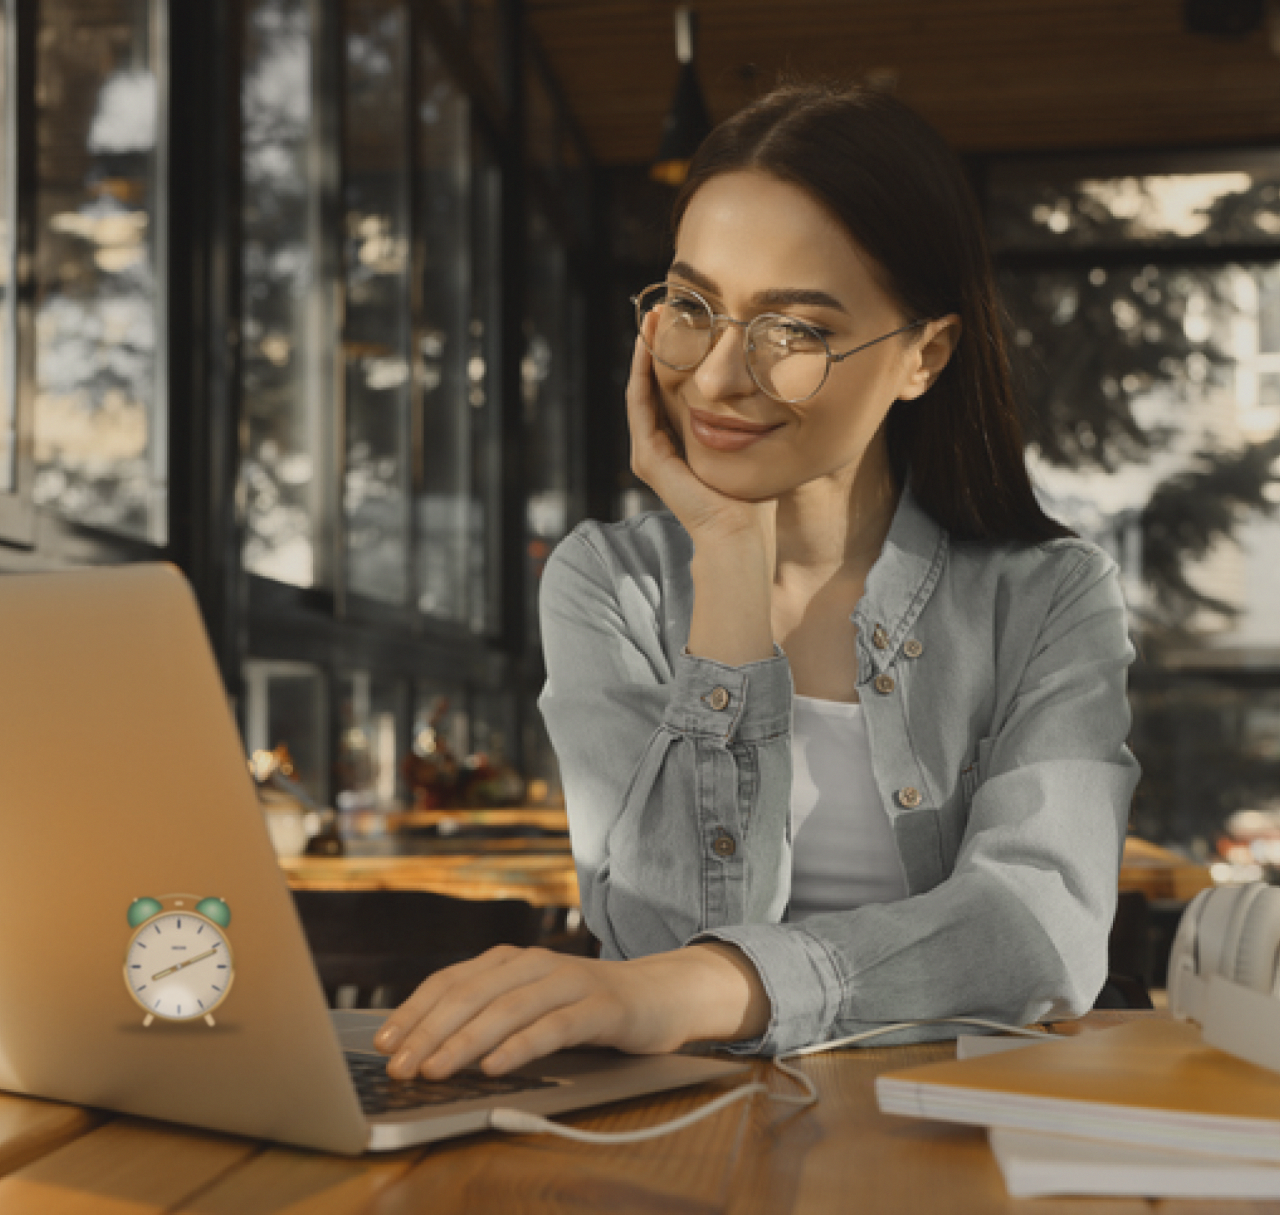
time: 8:11
